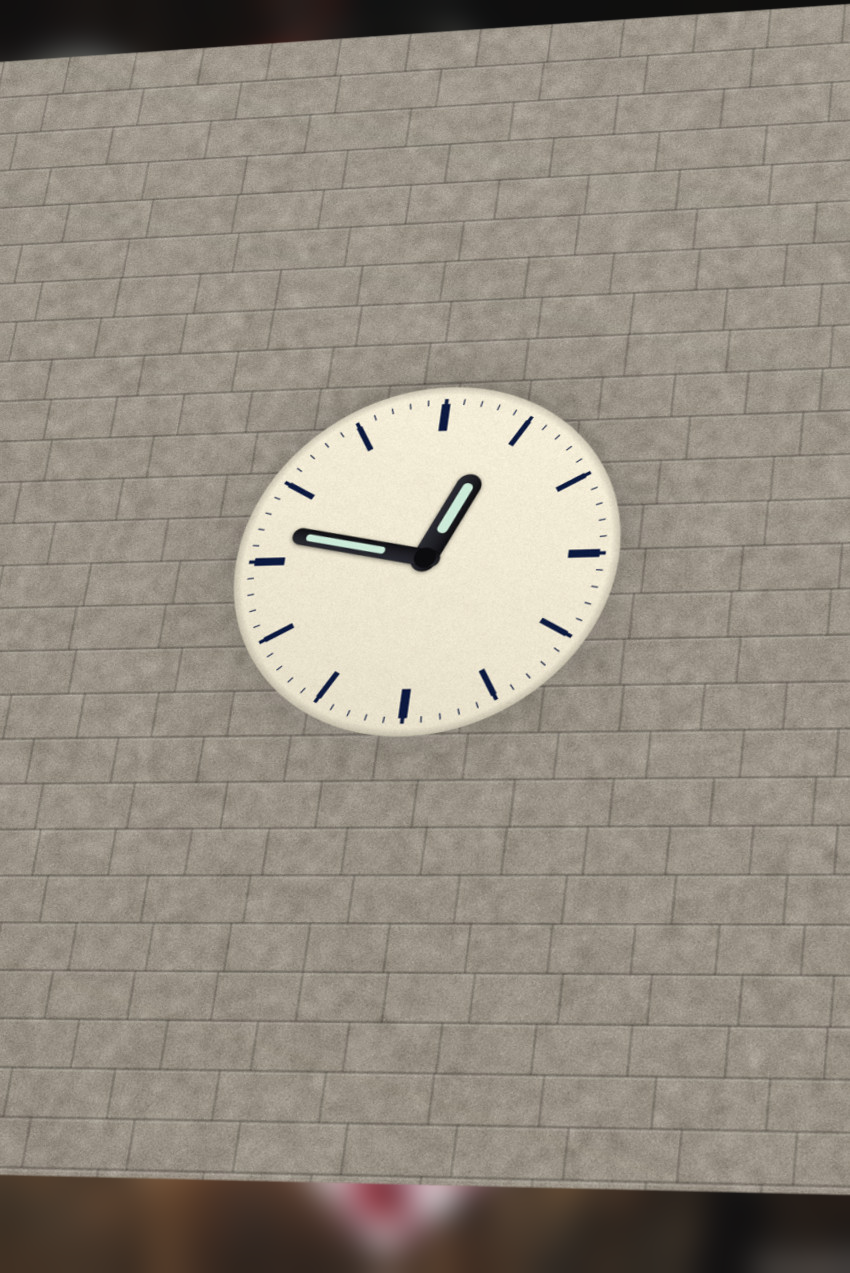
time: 12:47
